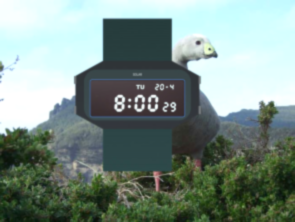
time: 8:00:29
